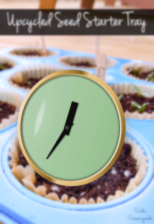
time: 12:36
